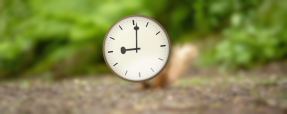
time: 9:01
